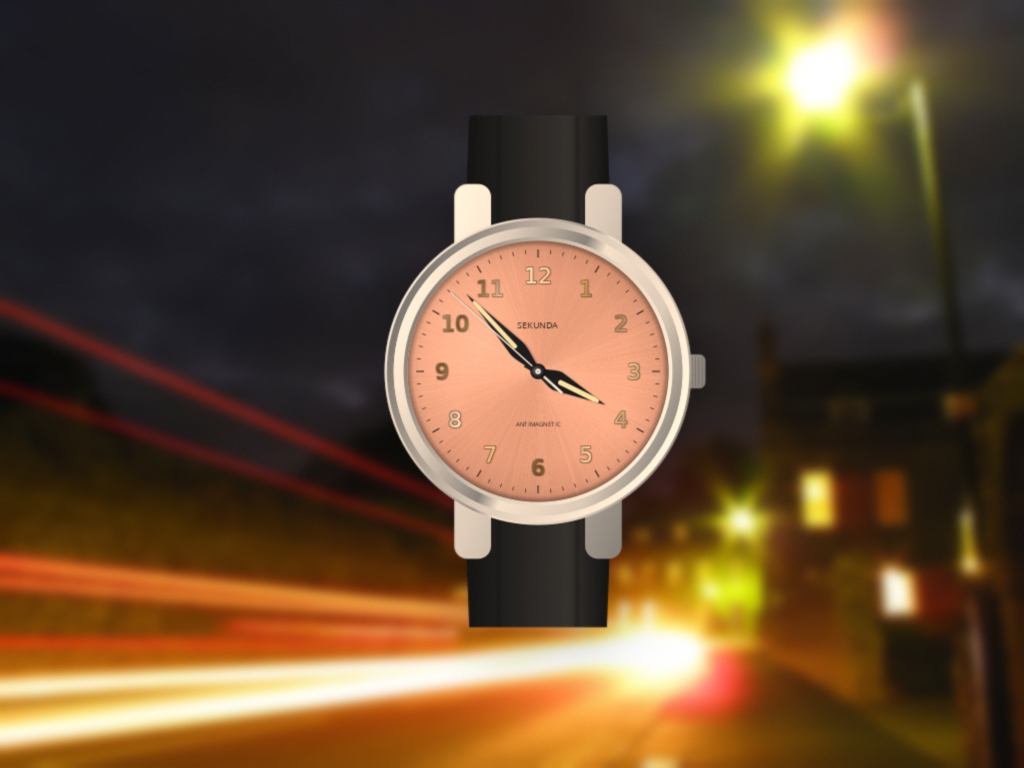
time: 3:52:52
